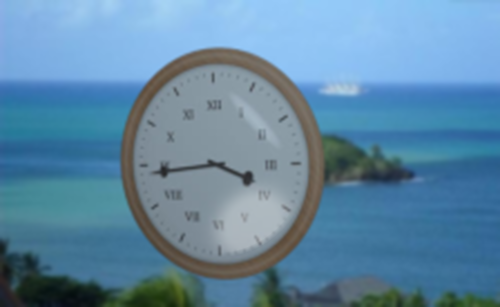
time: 3:44
